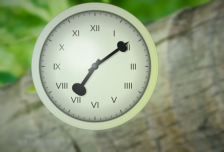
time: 7:09
